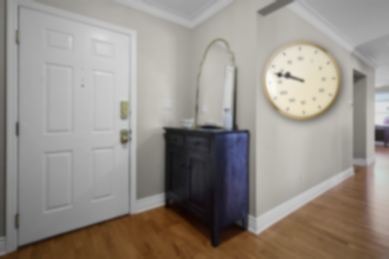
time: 9:48
